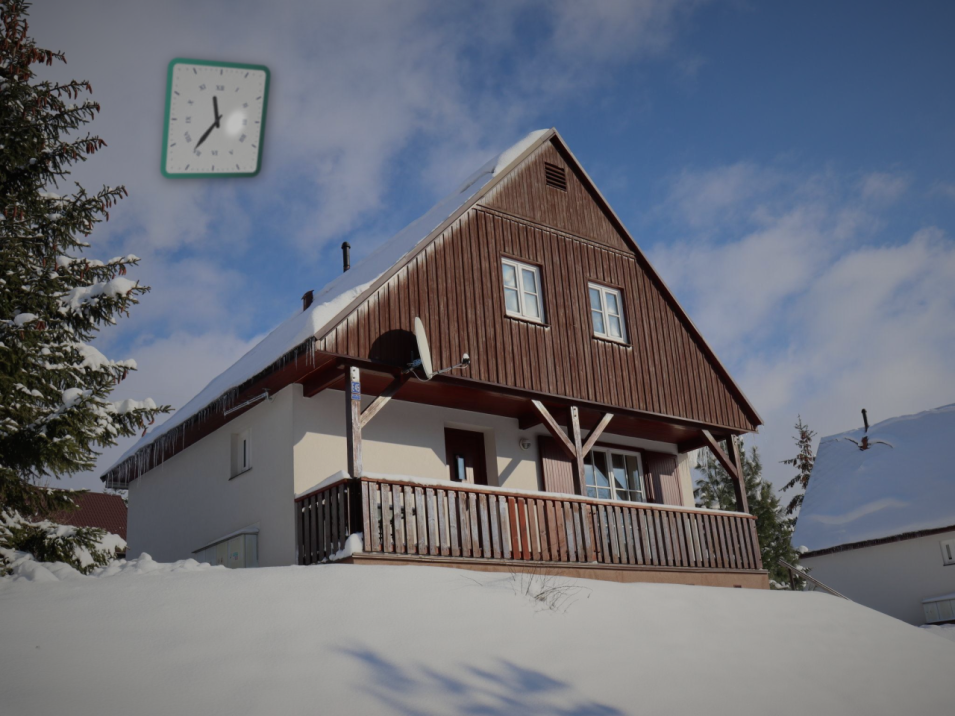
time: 11:36
